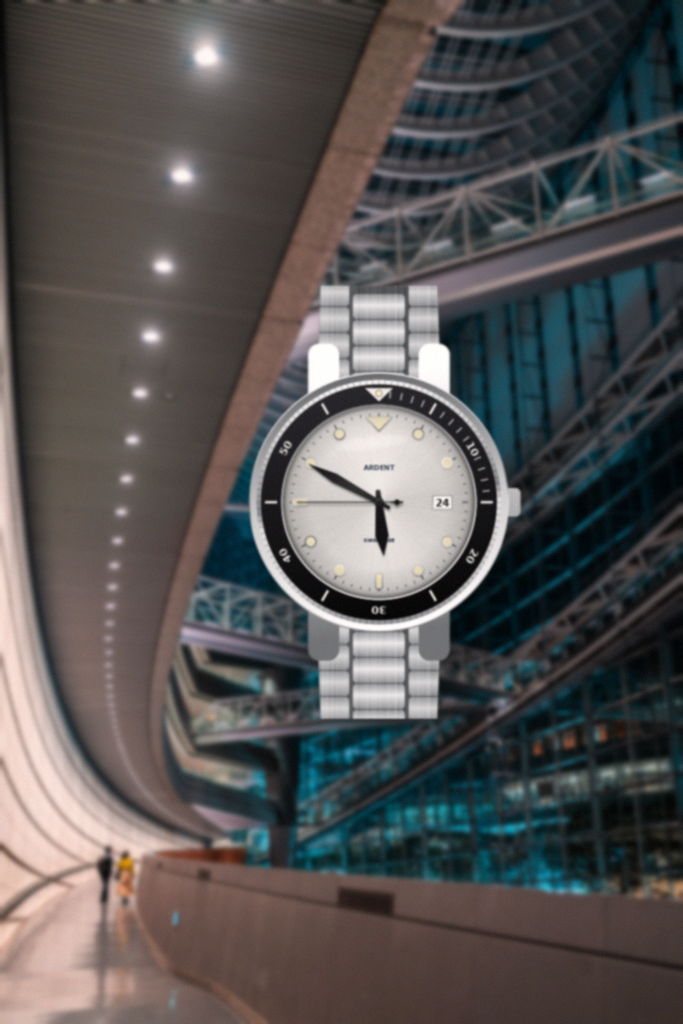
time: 5:49:45
